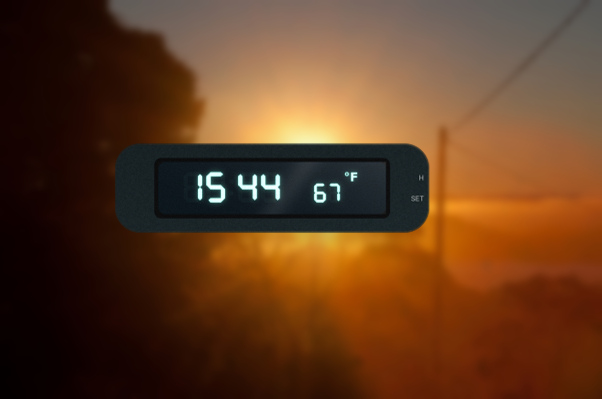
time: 15:44
